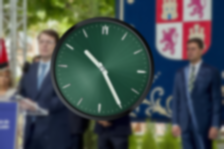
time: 10:25
